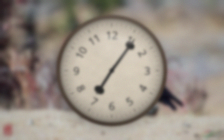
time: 7:06
